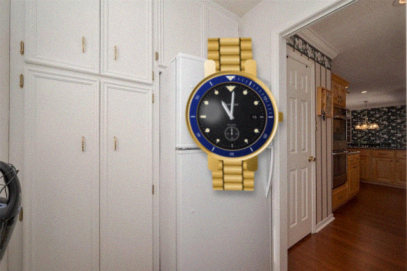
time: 11:01
